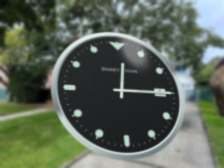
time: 12:15
